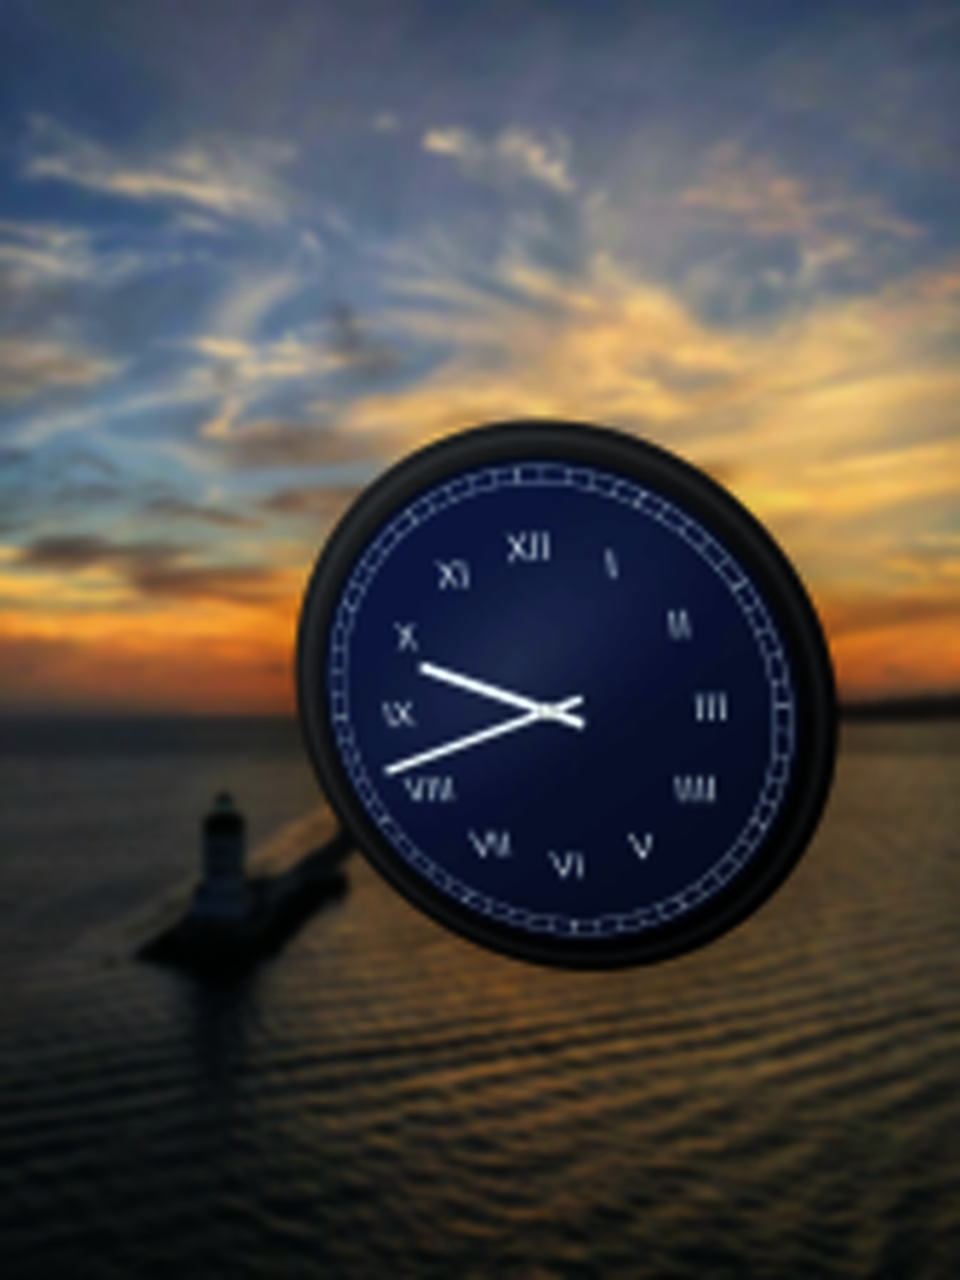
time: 9:42
